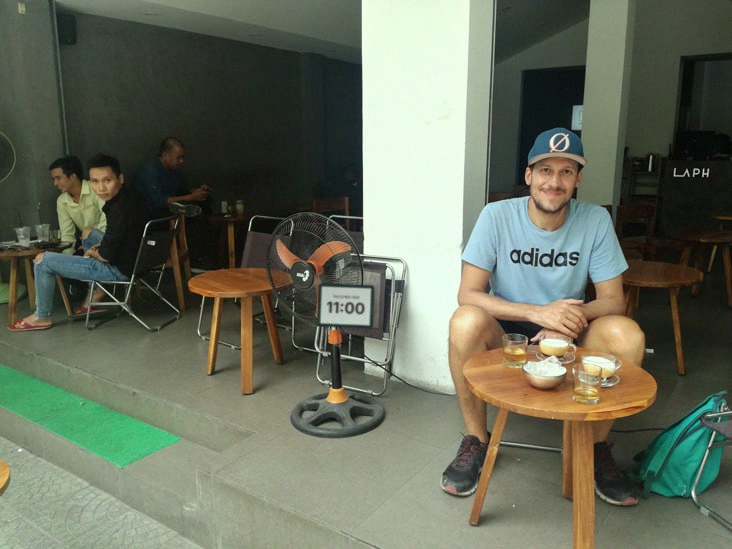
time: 11:00
